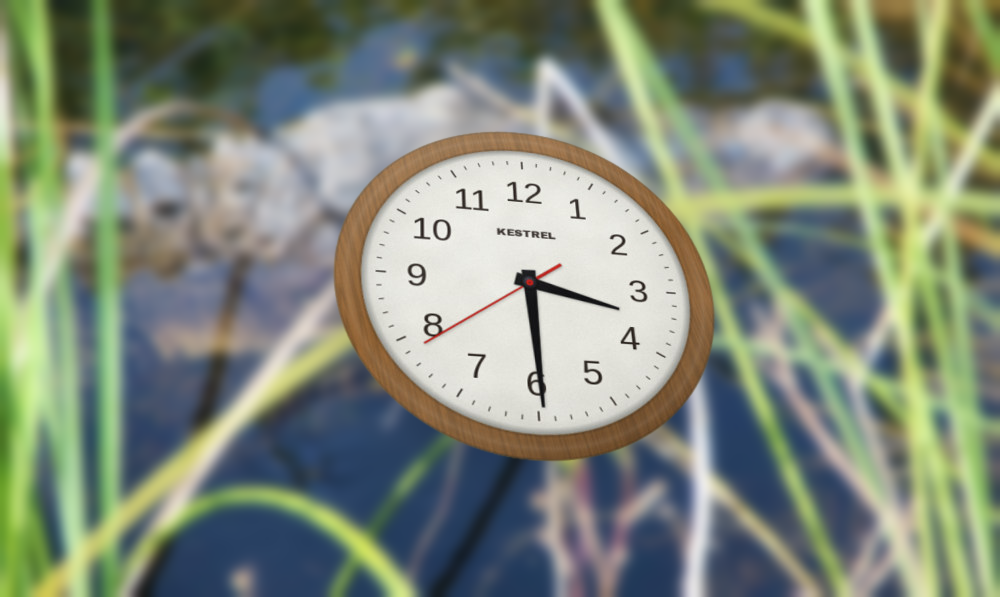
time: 3:29:39
